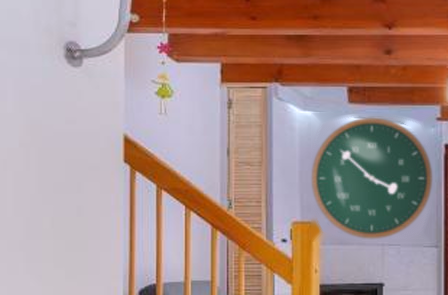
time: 3:52
